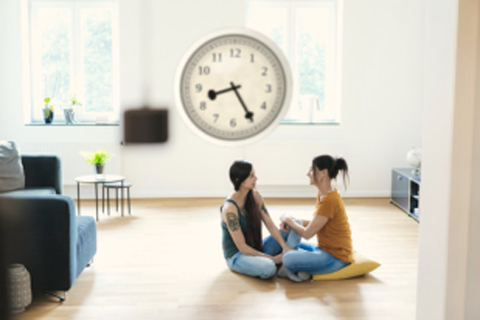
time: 8:25
